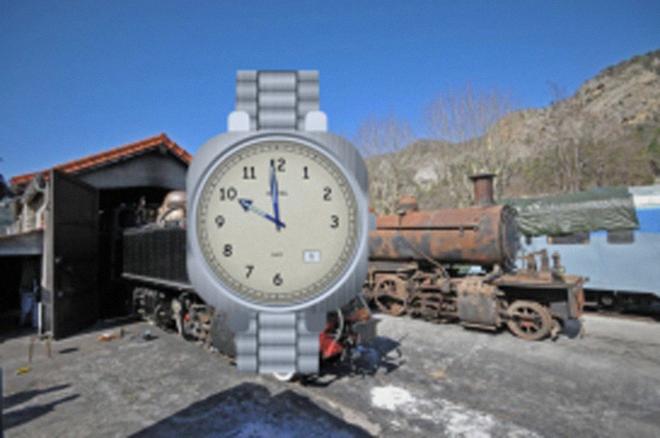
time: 9:59
